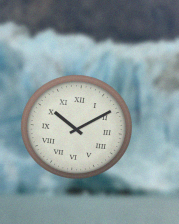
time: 10:09
